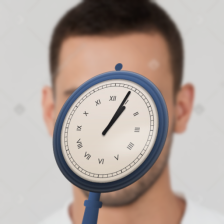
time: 1:04
